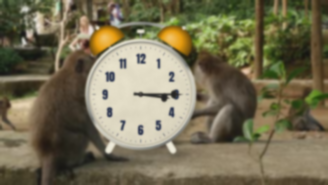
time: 3:15
